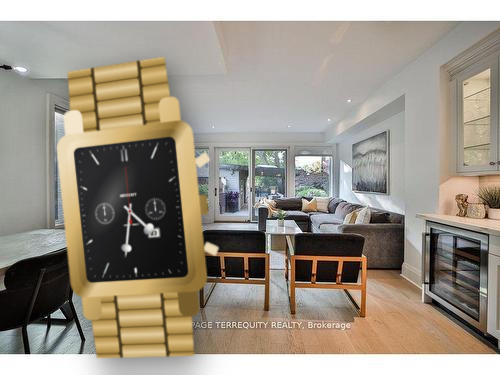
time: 4:32
